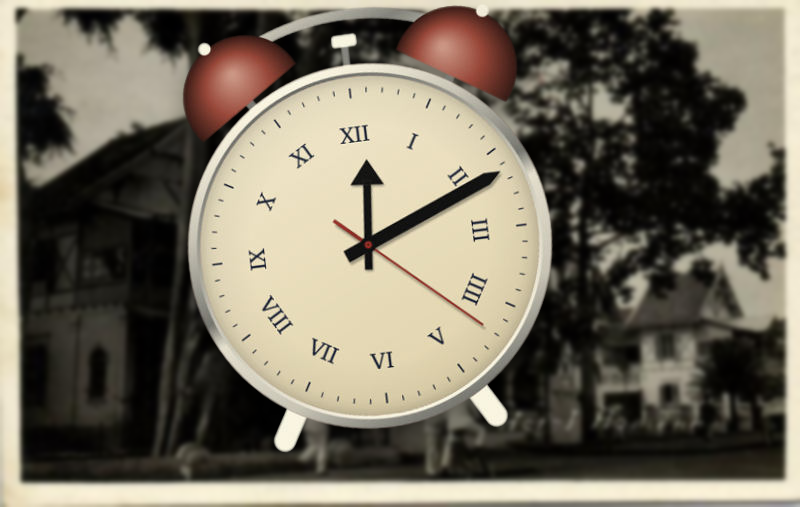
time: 12:11:22
